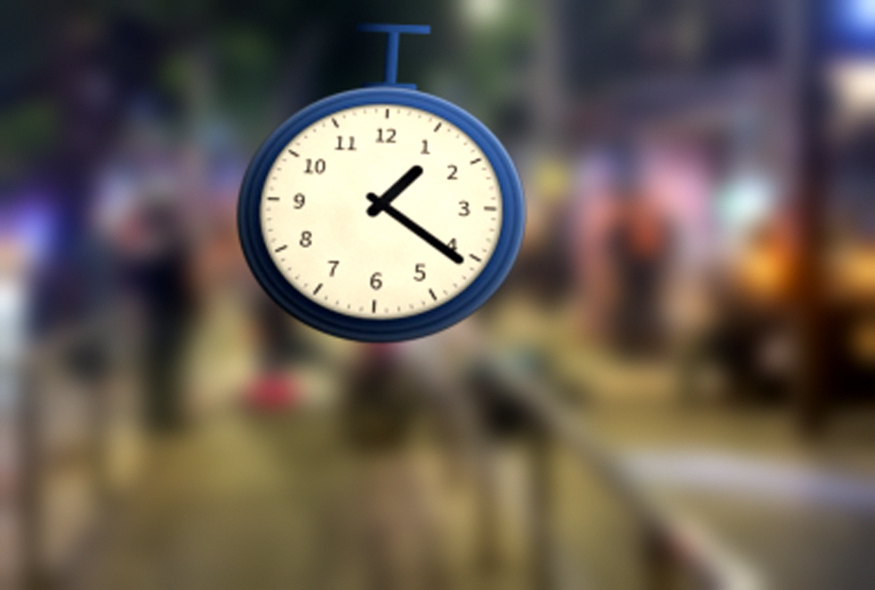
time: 1:21
